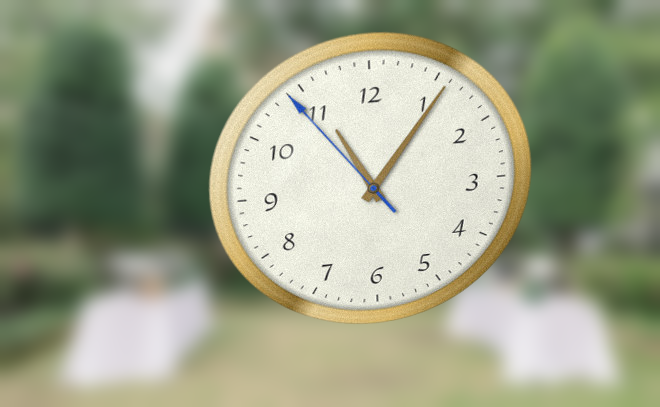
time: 11:05:54
